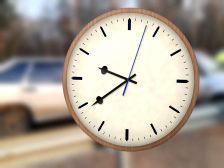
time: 9:39:03
